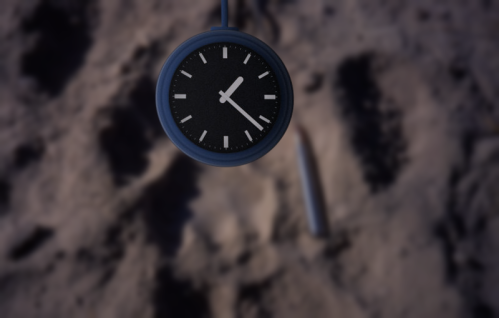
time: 1:22
